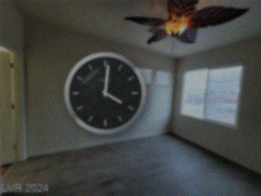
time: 4:01
